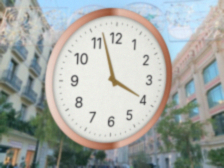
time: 3:57
